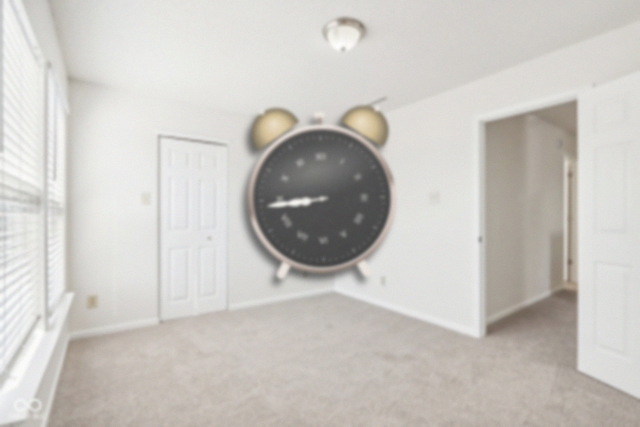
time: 8:44
